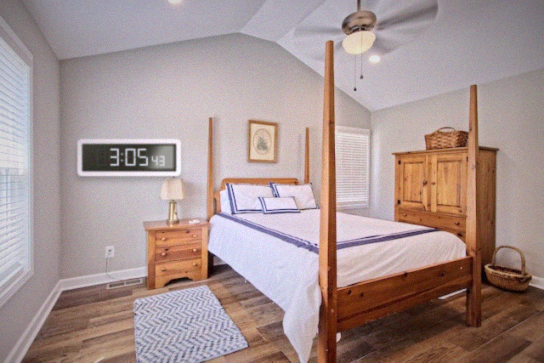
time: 3:05
